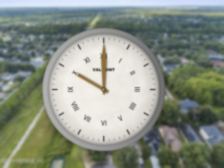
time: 10:00
